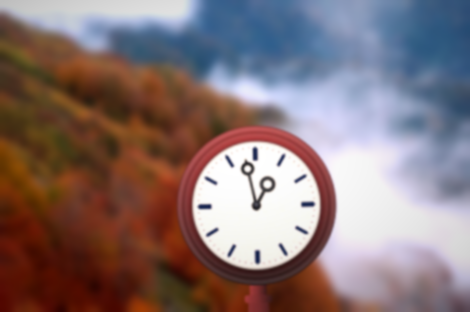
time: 12:58
